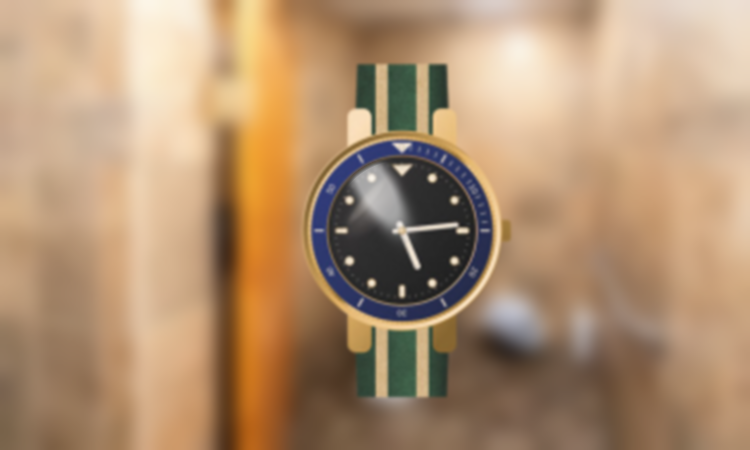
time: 5:14
